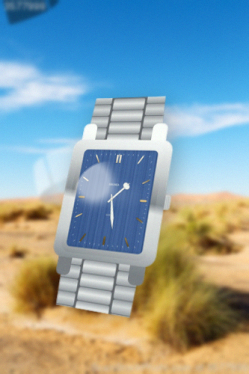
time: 1:28
